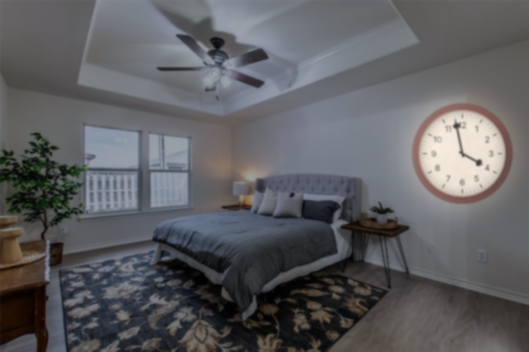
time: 3:58
